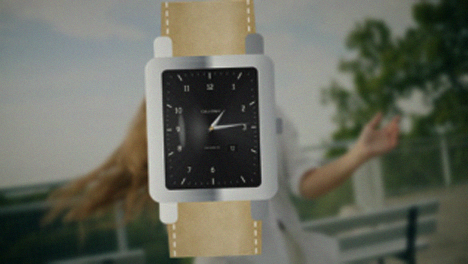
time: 1:14
